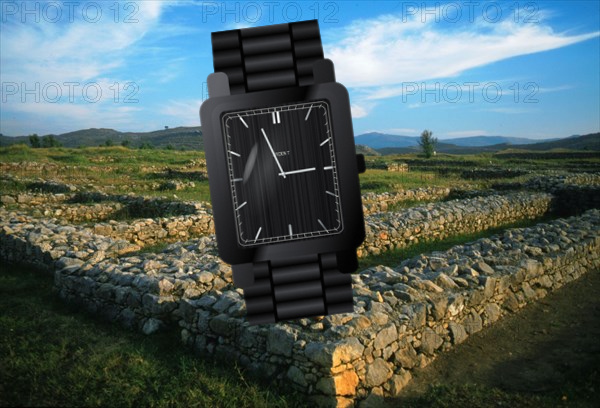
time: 2:57
